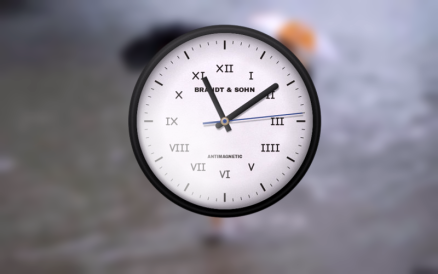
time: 11:09:14
